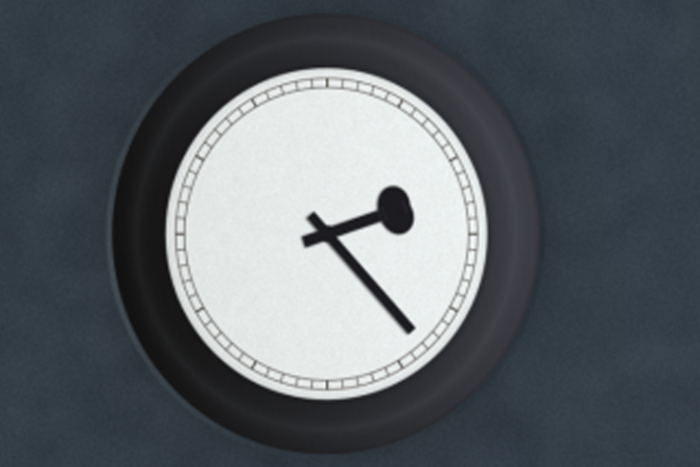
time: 2:23
